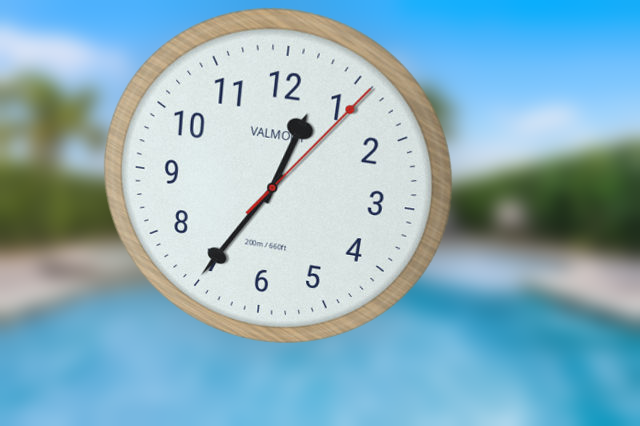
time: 12:35:06
